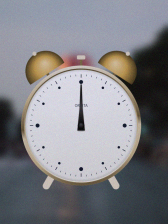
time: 12:00
